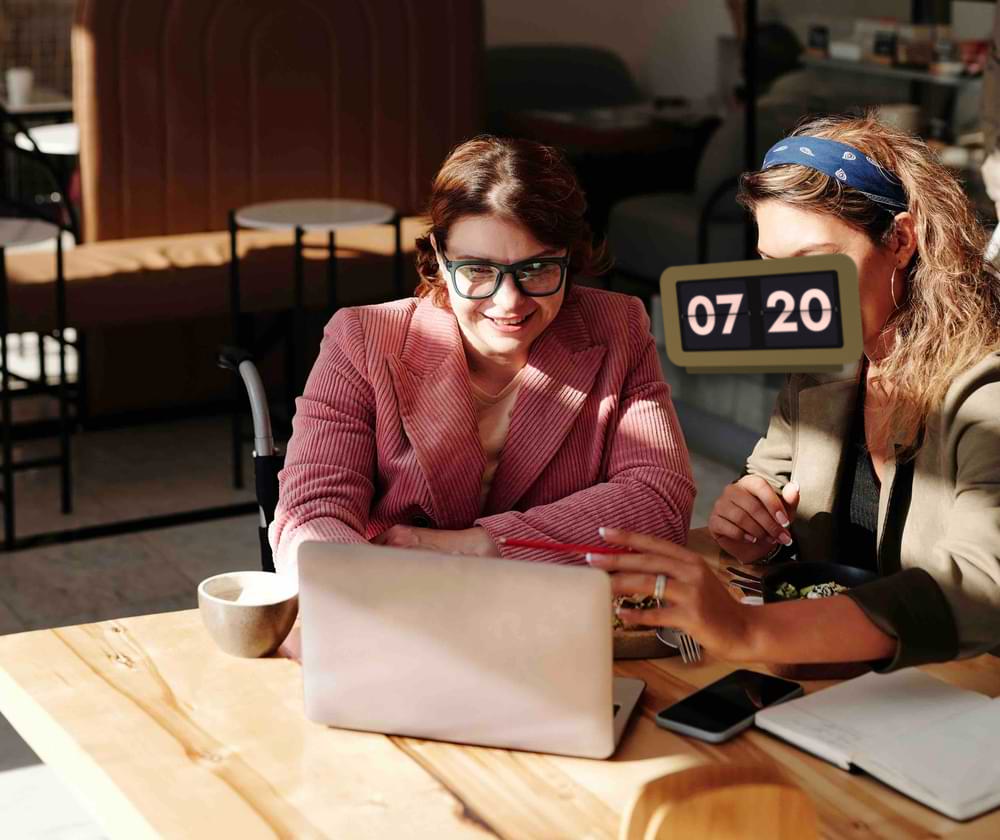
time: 7:20
